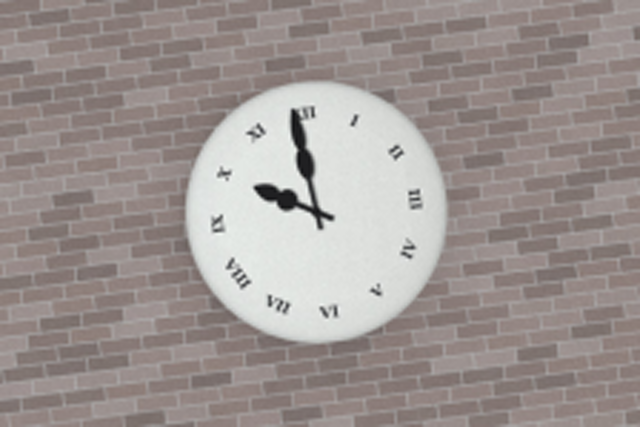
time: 9:59
